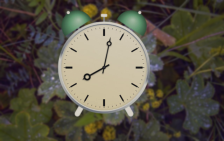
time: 8:02
